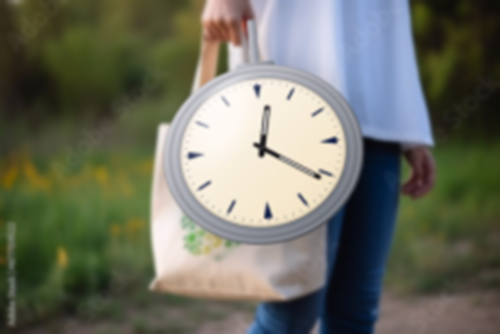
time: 12:21
